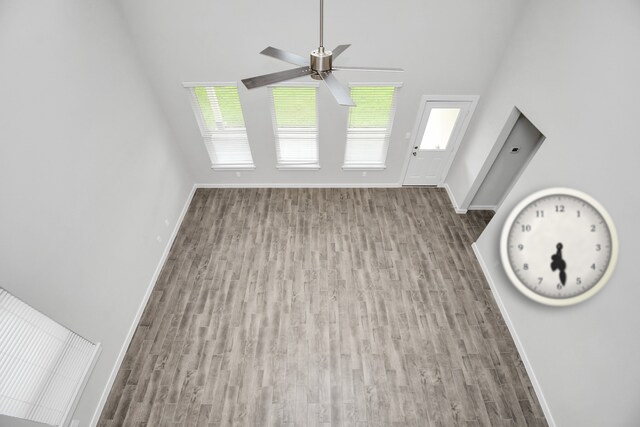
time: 6:29
